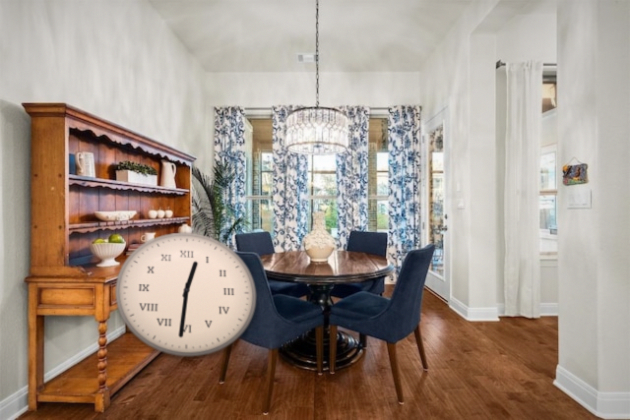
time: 12:31
